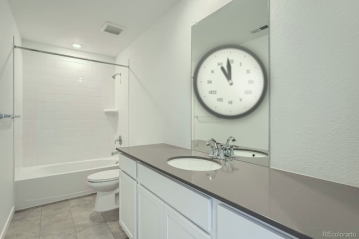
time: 10:59
